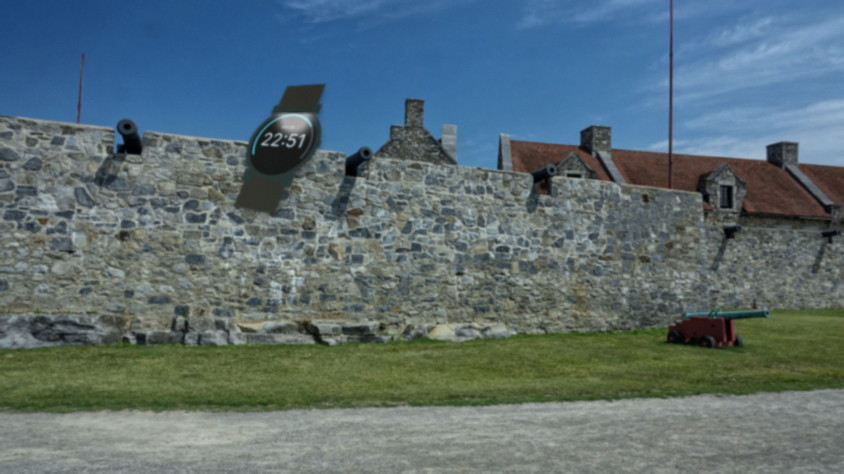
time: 22:51
